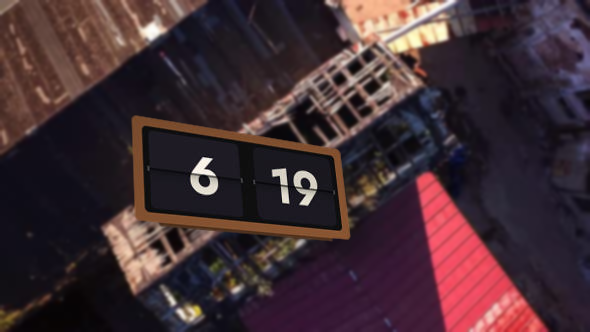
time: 6:19
